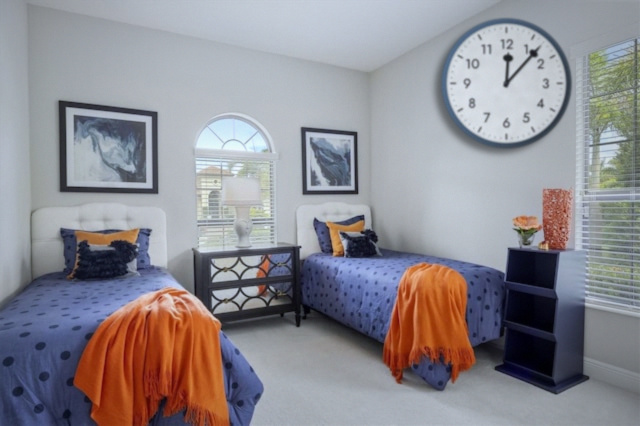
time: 12:07
